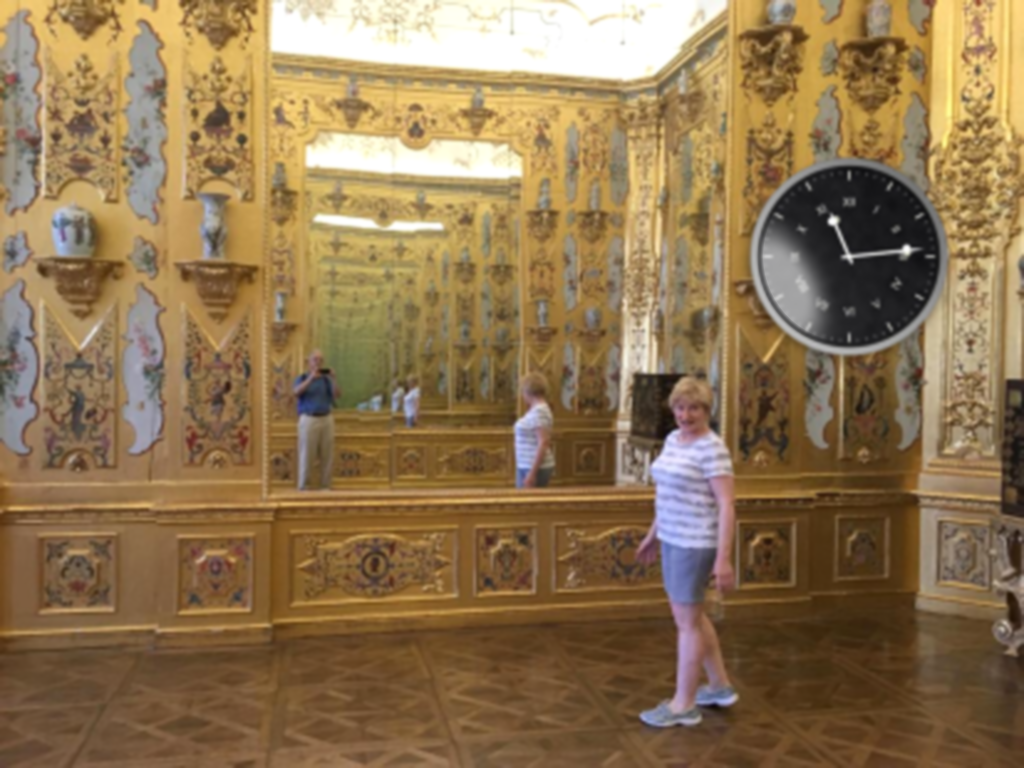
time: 11:14
